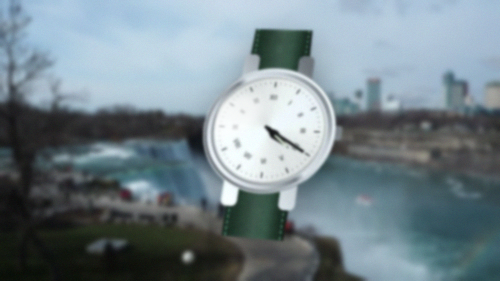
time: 4:20
